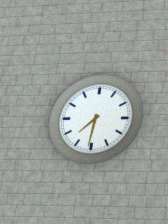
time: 7:31
